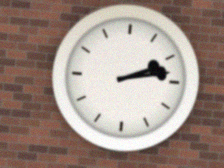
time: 2:13
